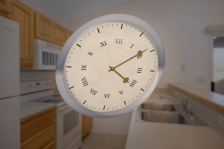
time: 4:09
